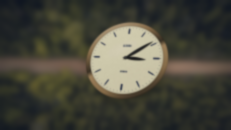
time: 3:09
